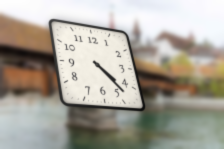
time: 4:23
